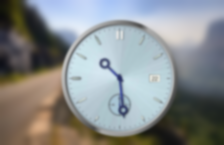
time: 10:29
